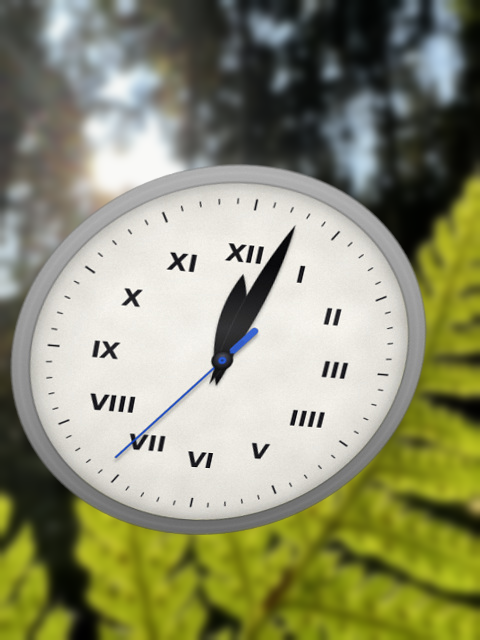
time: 12:02:36
